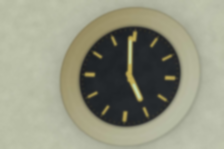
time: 4:59
